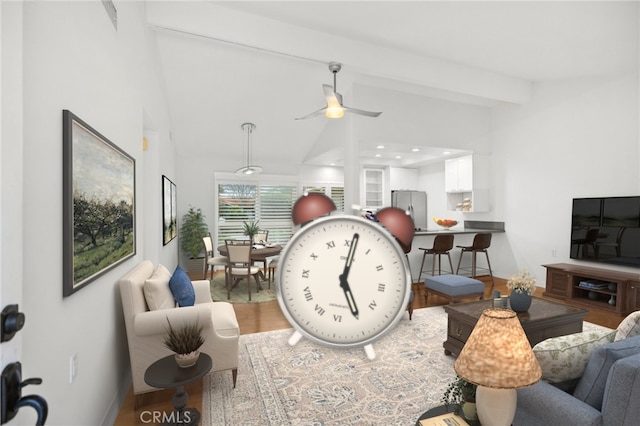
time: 5:01
